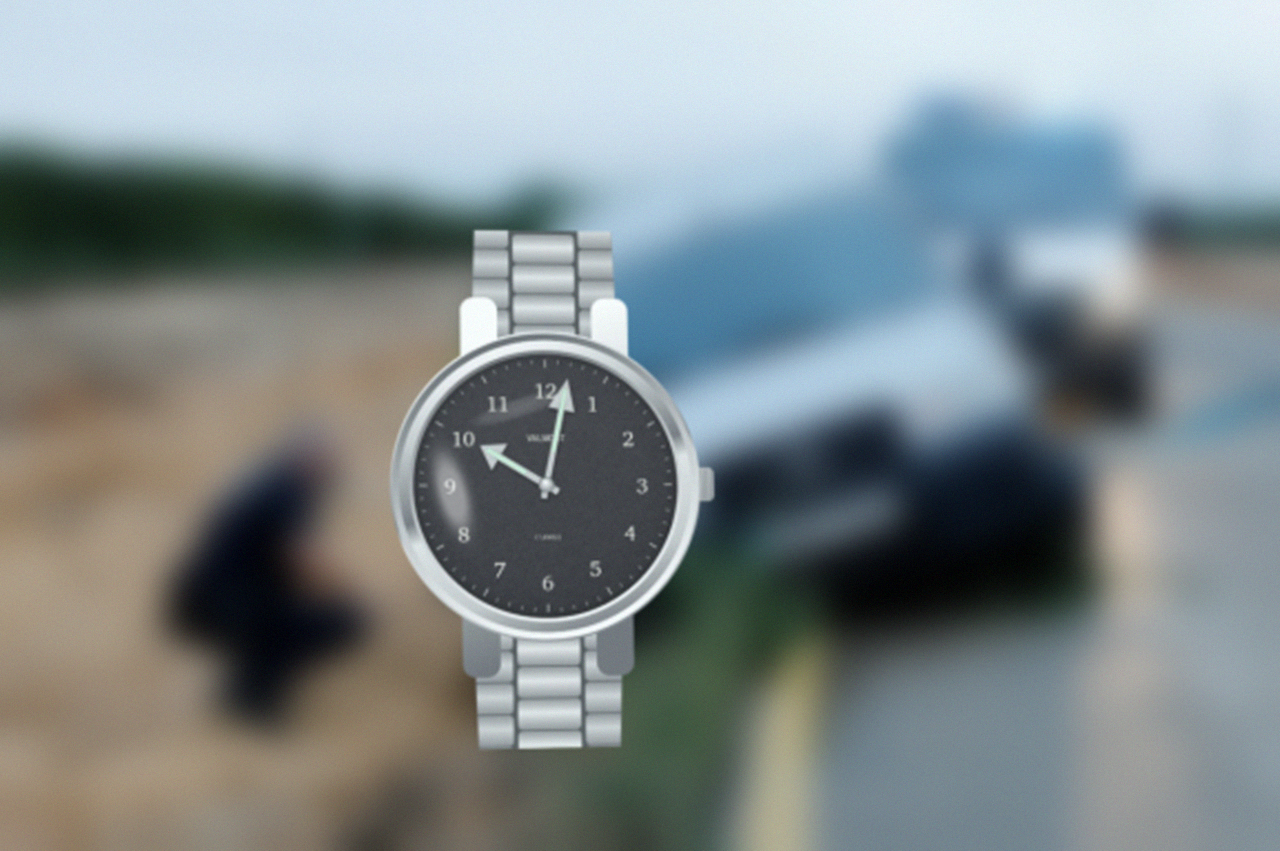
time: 10:02
